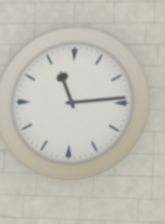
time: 11:14
